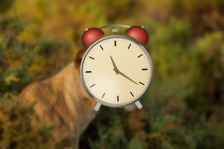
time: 11:21
